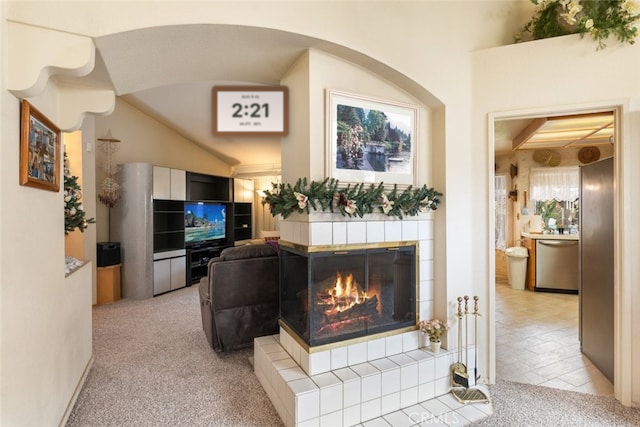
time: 2:21
